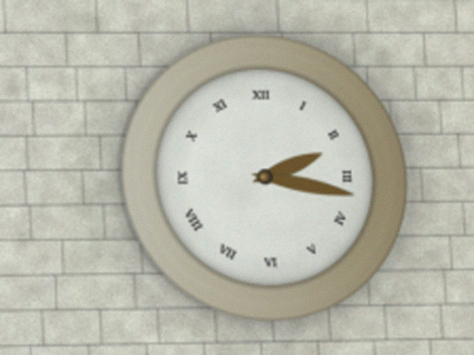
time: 2:17
